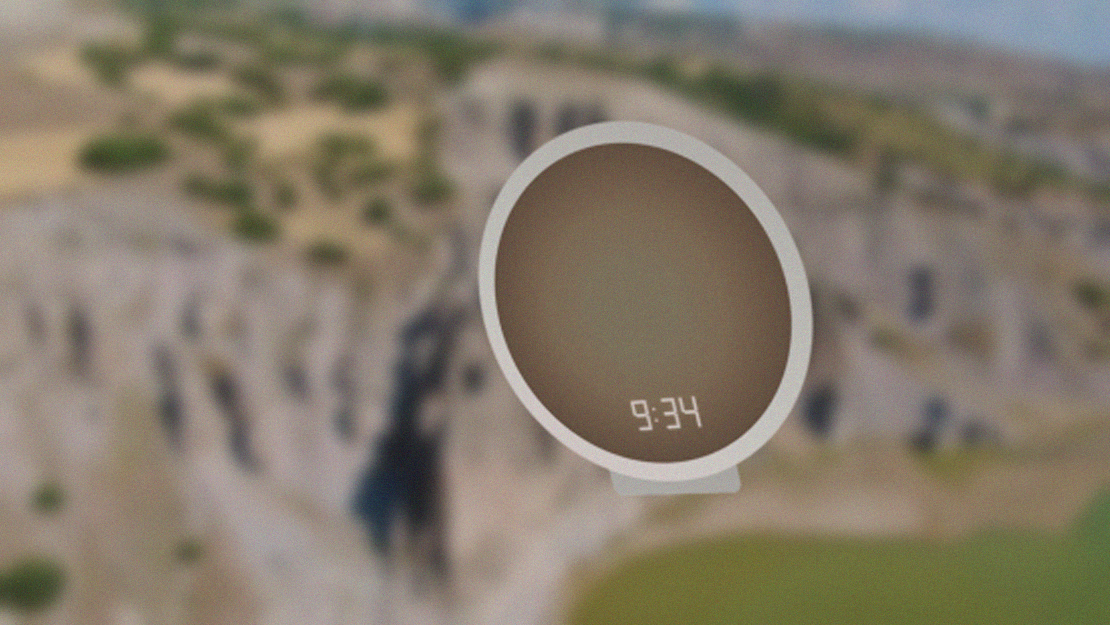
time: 9:34
